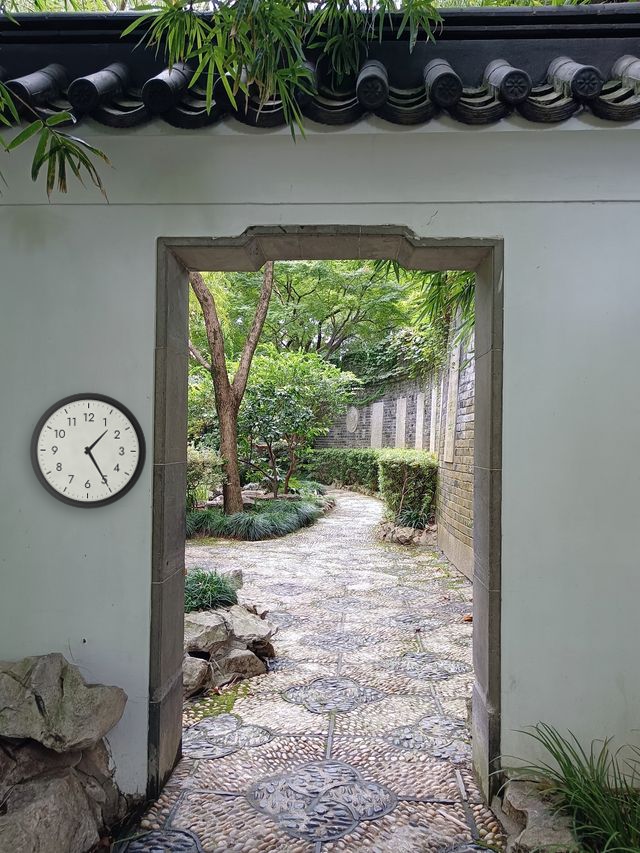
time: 1:25
